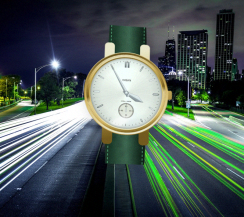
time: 3:55
